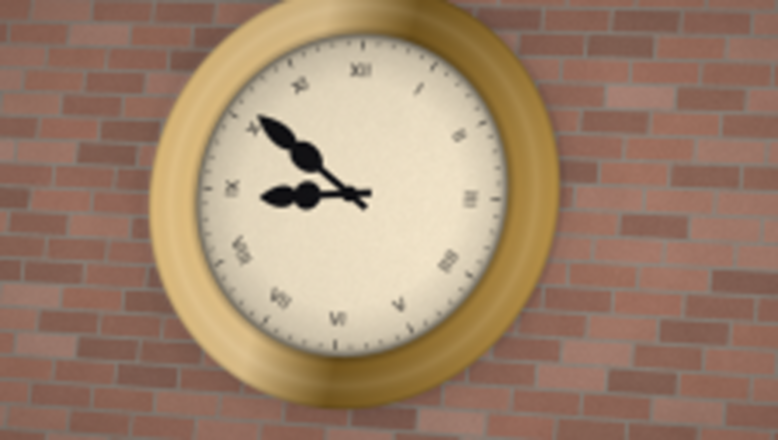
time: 8:51
